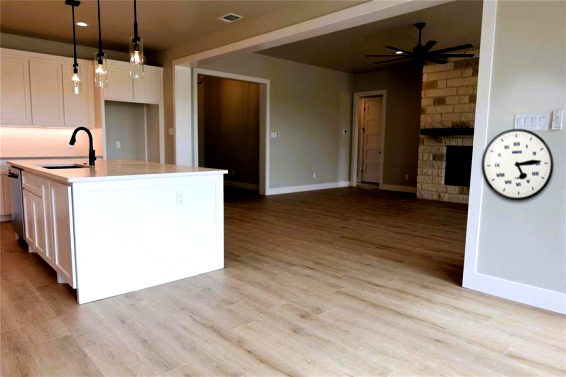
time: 5:14
